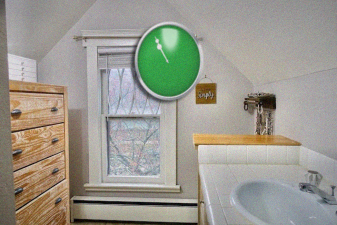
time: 10:55
